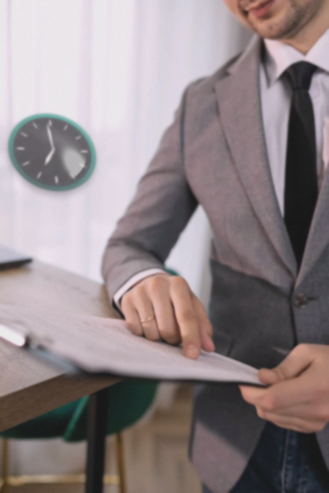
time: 6:59
